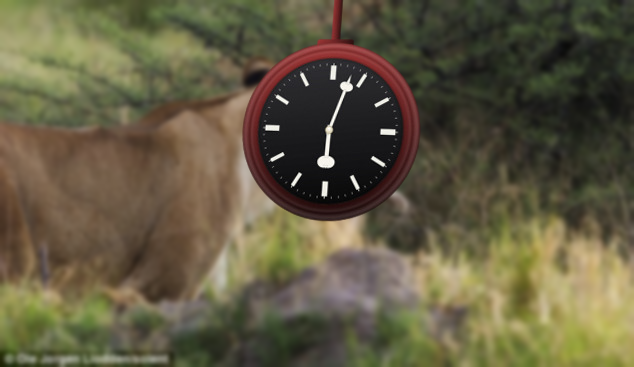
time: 6:03
